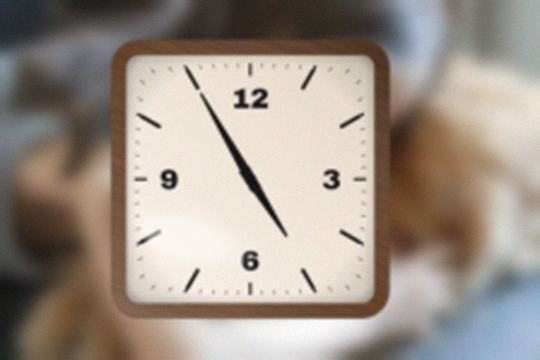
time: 4:55
